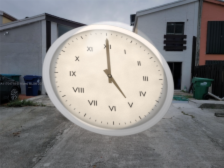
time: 5:00
